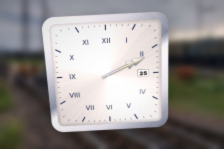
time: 2:11
